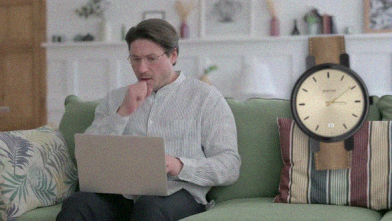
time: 3:09
